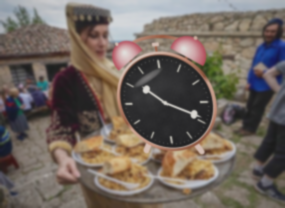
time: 10:19
